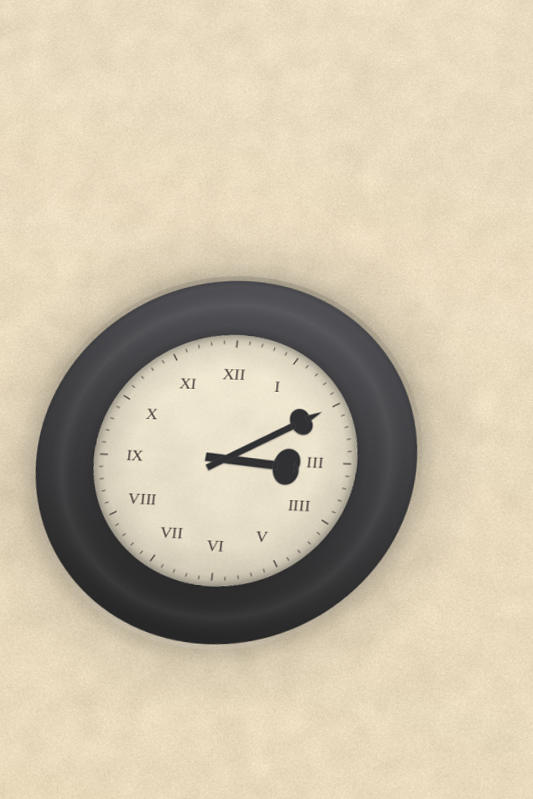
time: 3:10
